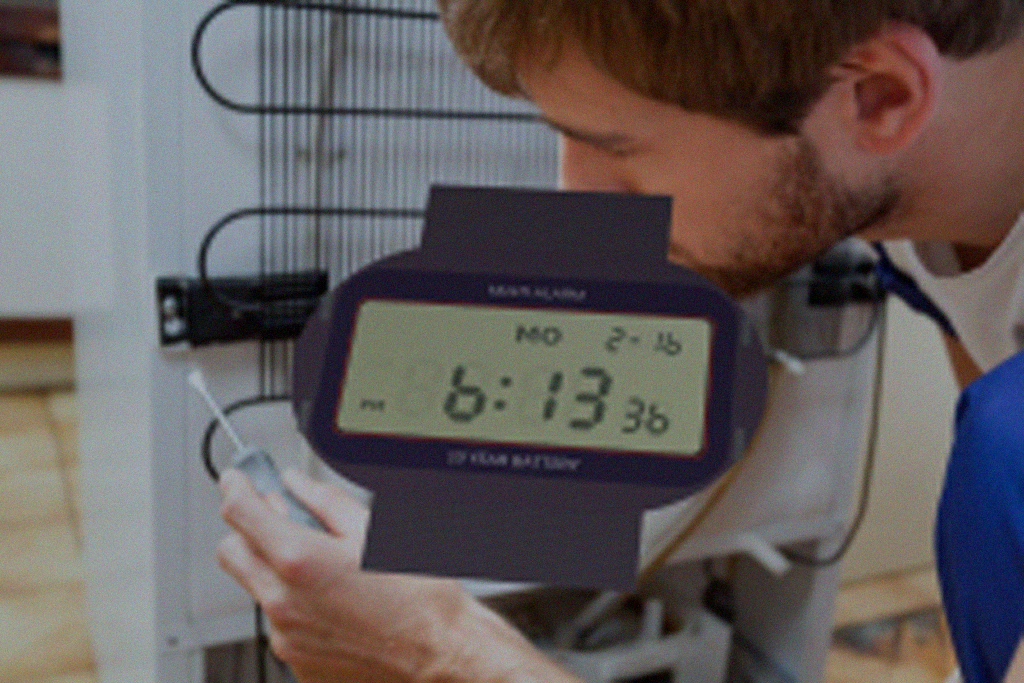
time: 6:13:36
